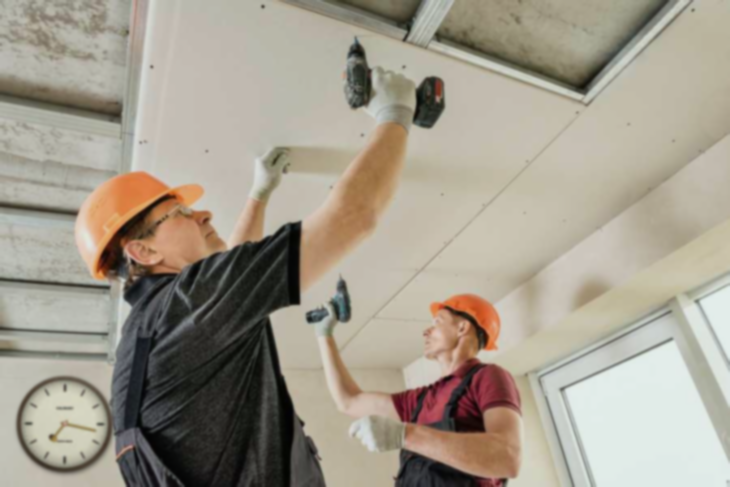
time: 7:17
